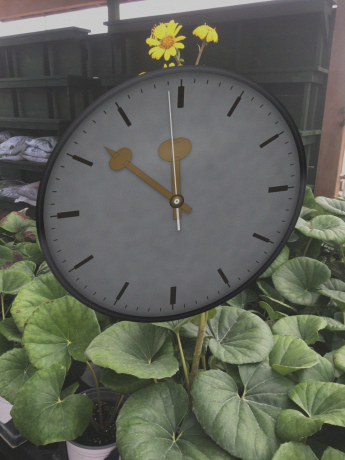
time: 11:51:59
